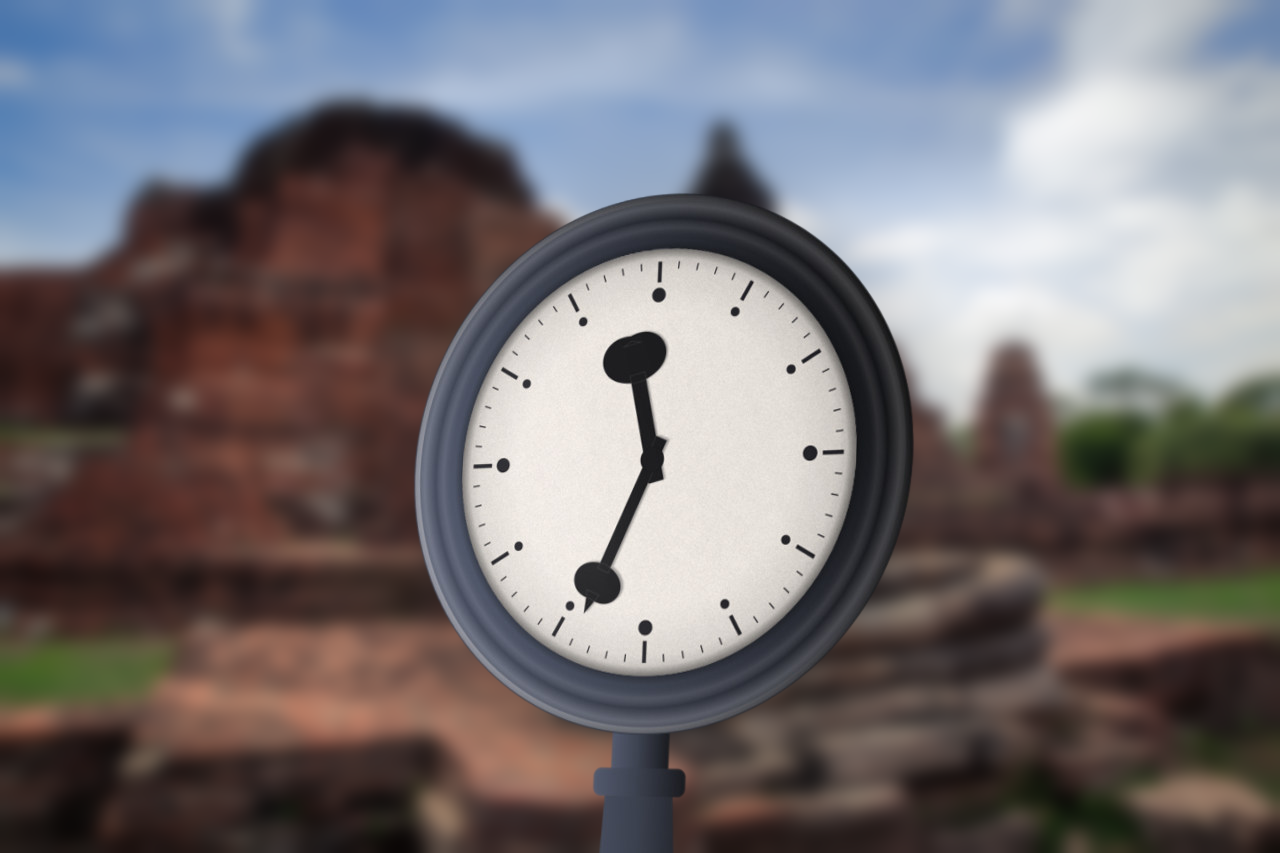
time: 11:34
